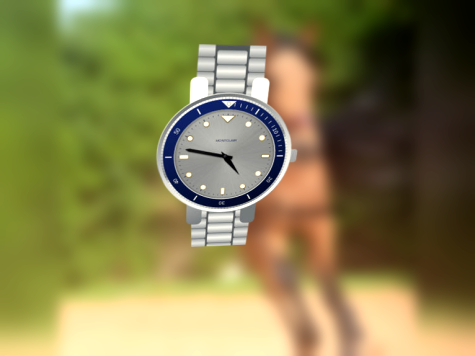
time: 4:47
